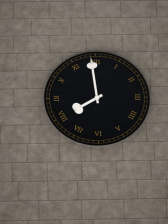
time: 7:59
